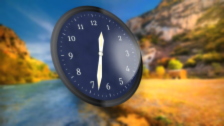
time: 12:33
